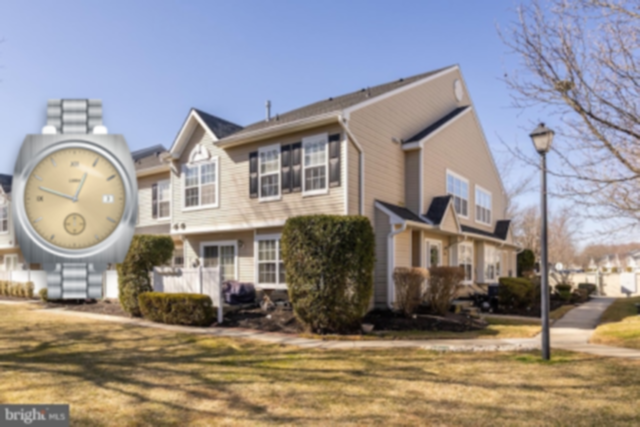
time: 12:48
